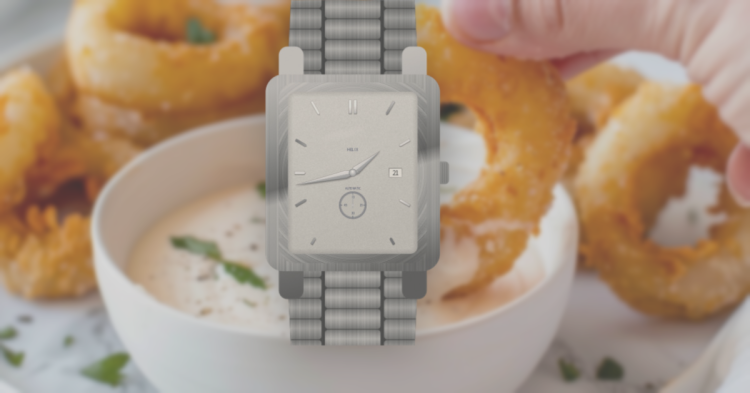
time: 1:43
